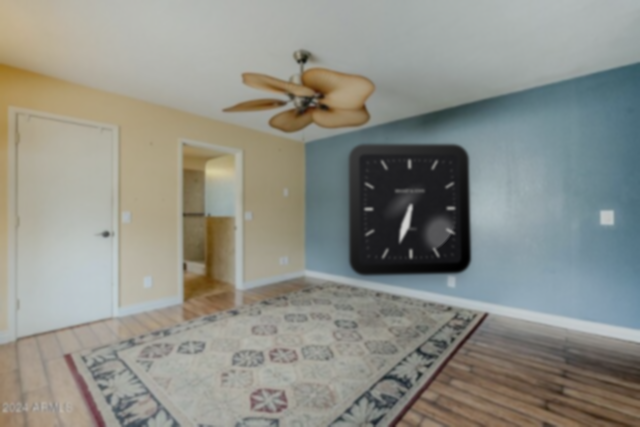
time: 6:33
